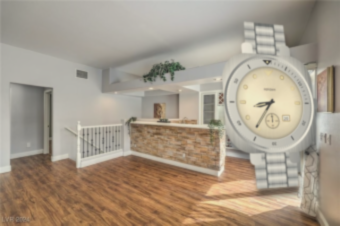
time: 8:36
